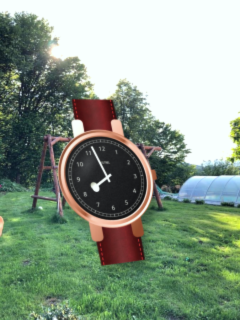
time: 7:57
